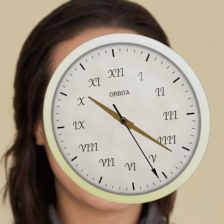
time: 10:21:26
